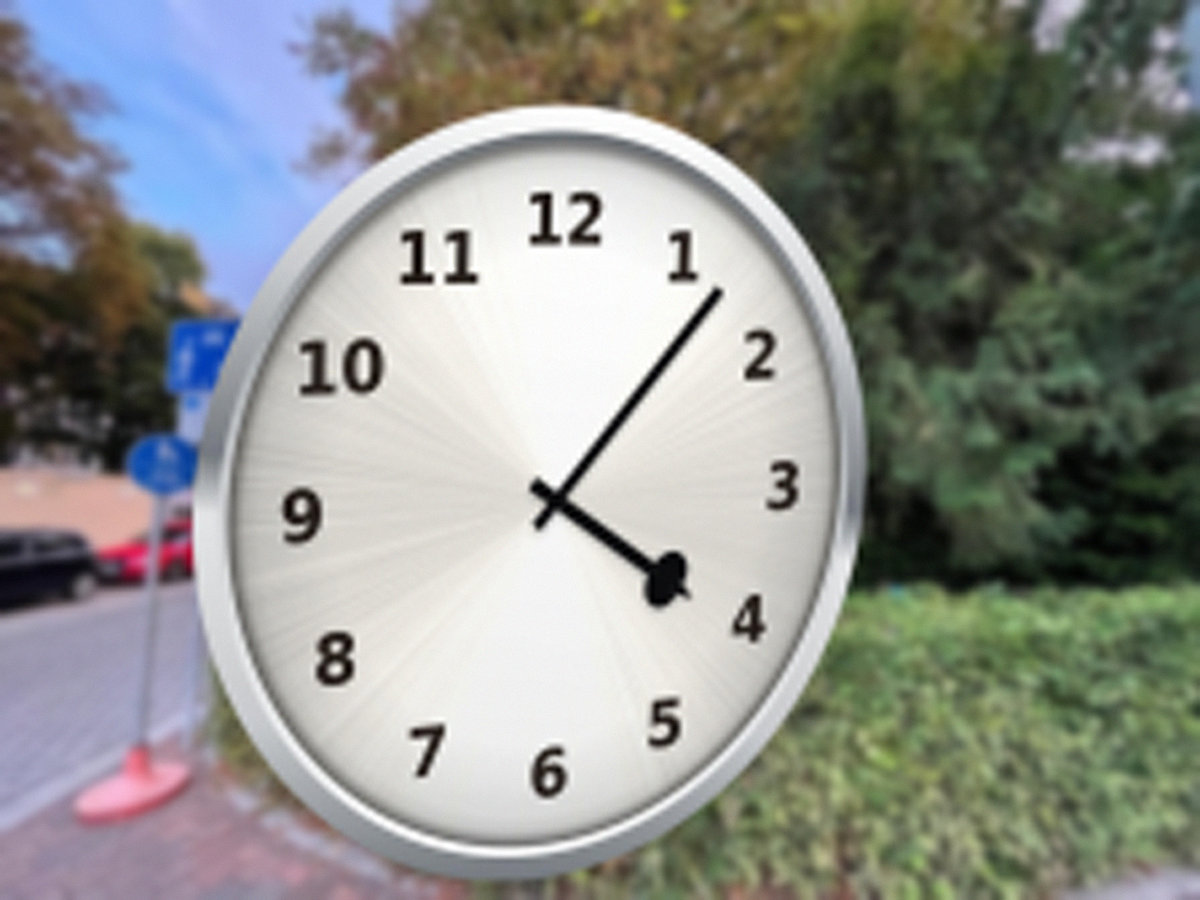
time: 4:07
